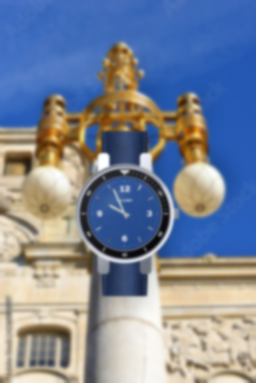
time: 9:56
